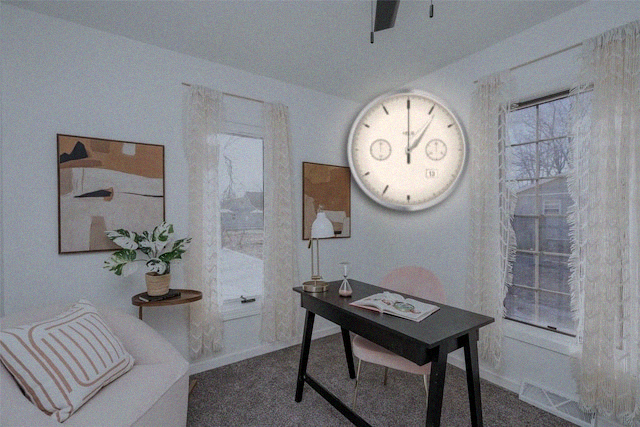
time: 1:06
